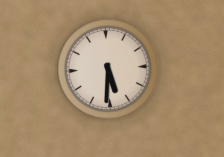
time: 5:31
